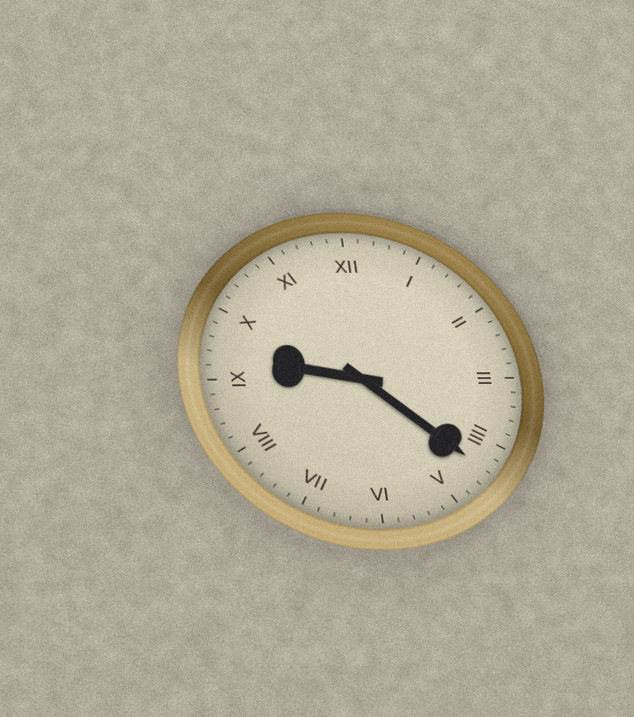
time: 9:22
